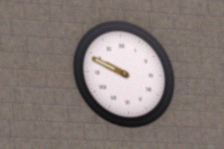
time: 9:49
